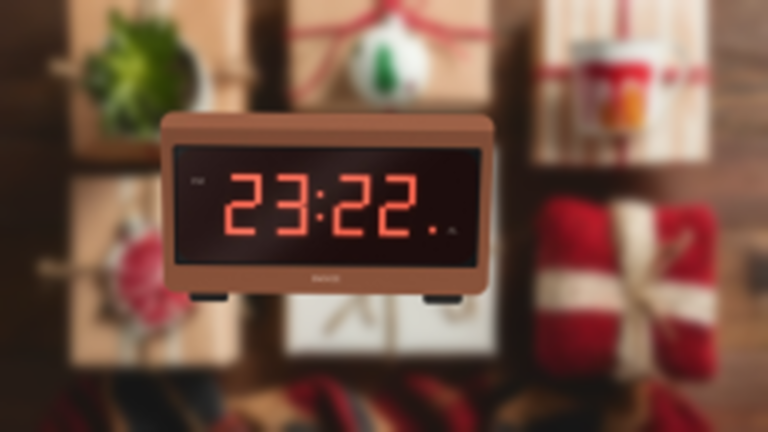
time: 23:22
